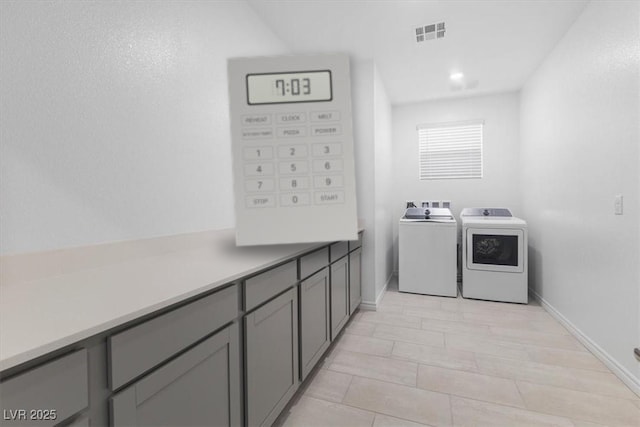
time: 7:03
